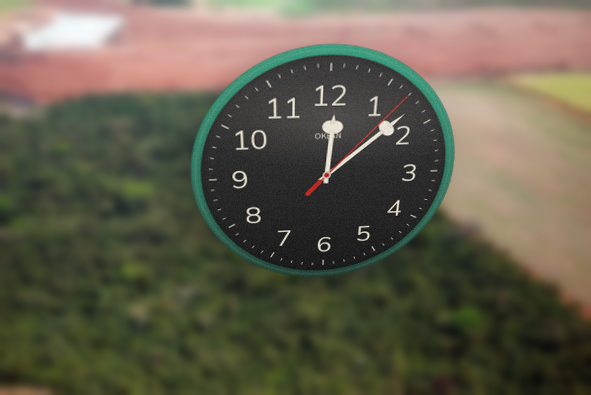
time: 12:08:07
